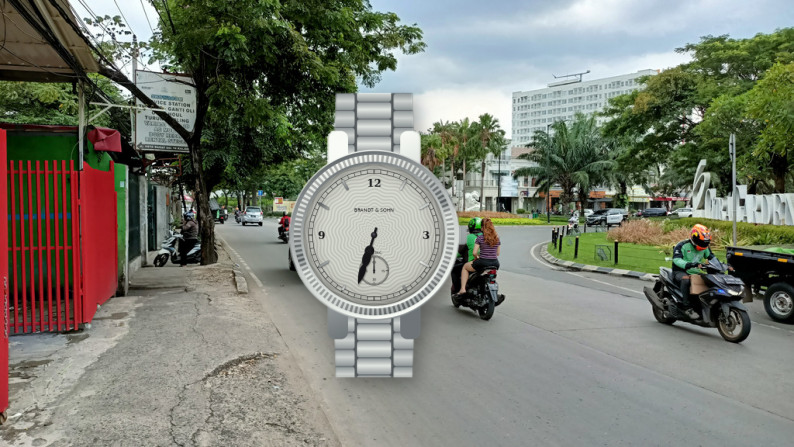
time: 6:33
